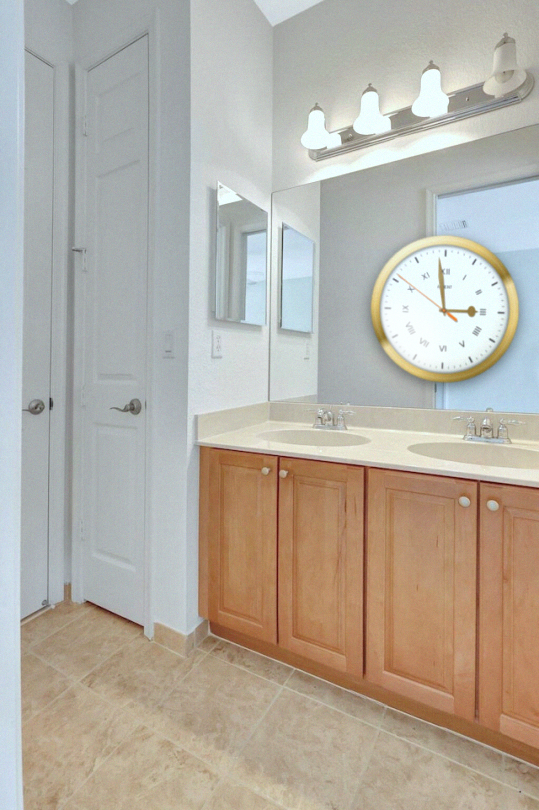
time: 2:58:51
